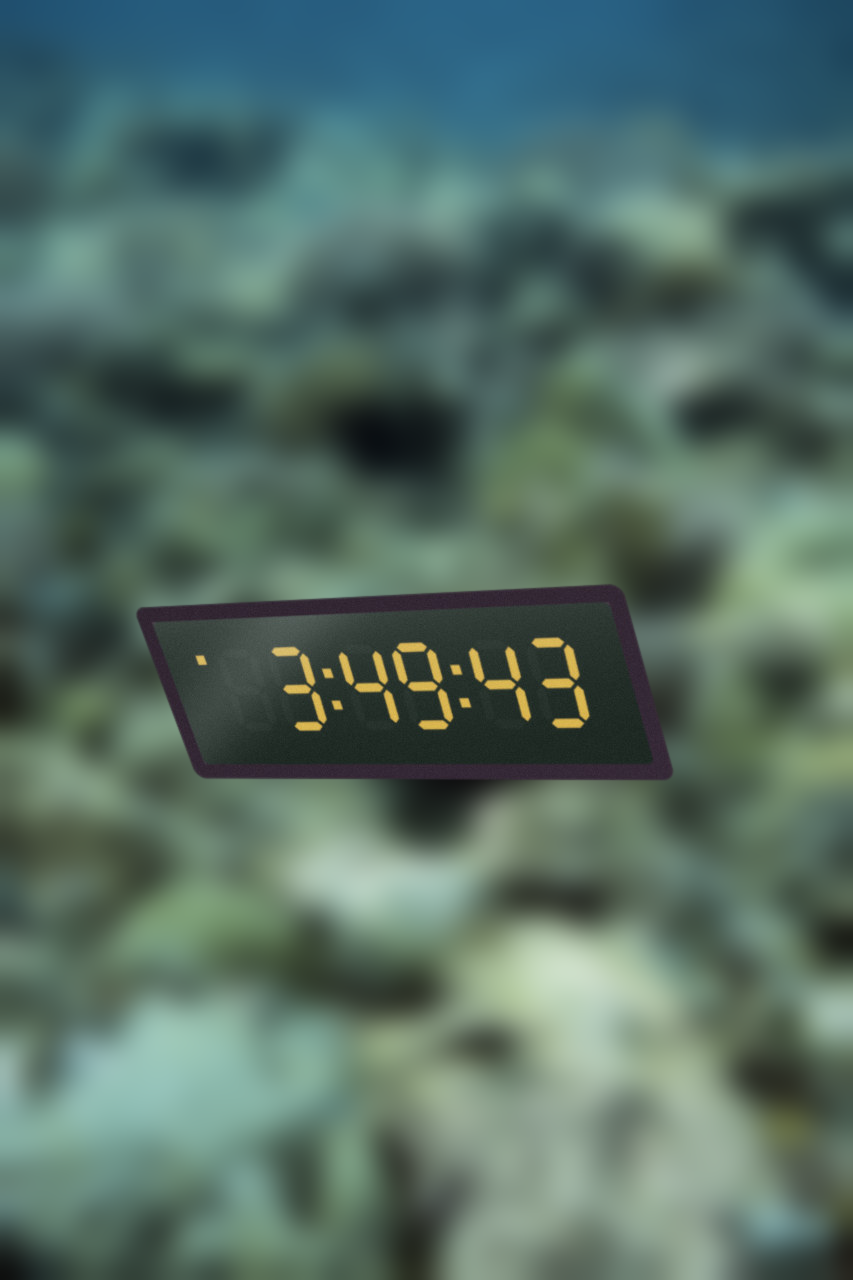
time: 3:49:43
